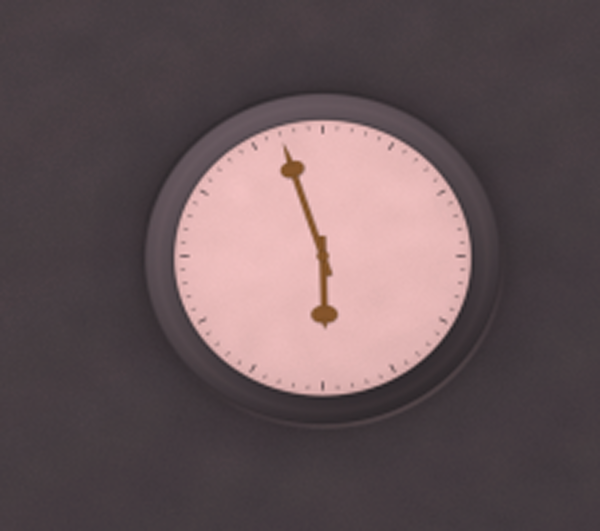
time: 5:57
